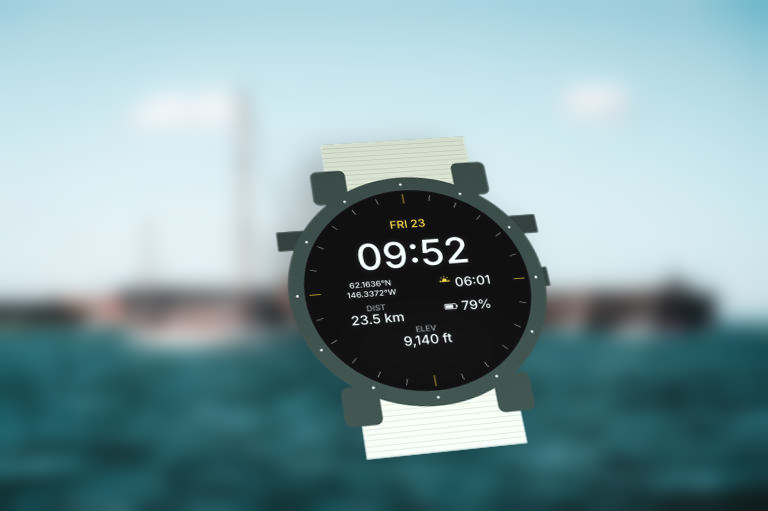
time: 9:52
